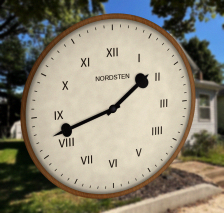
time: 1:42
